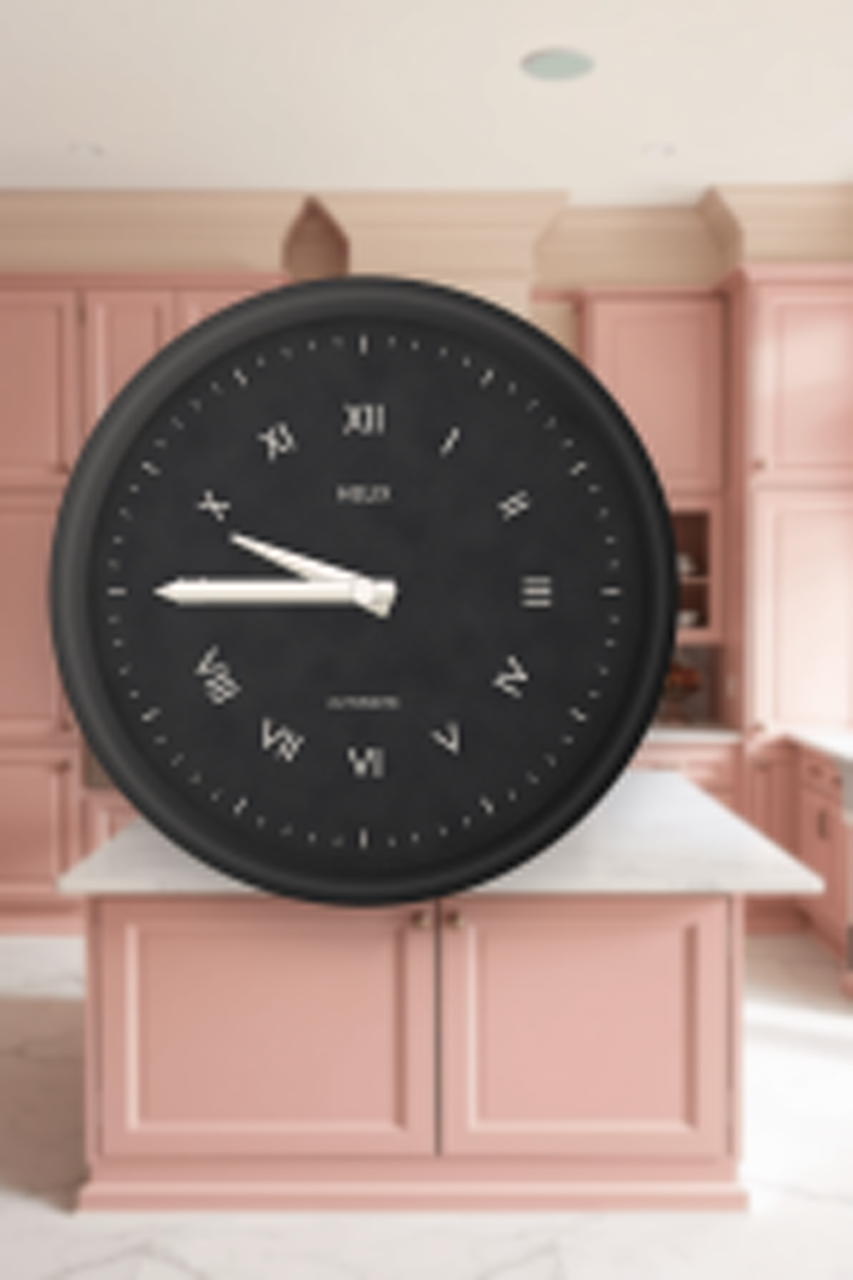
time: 9:45
